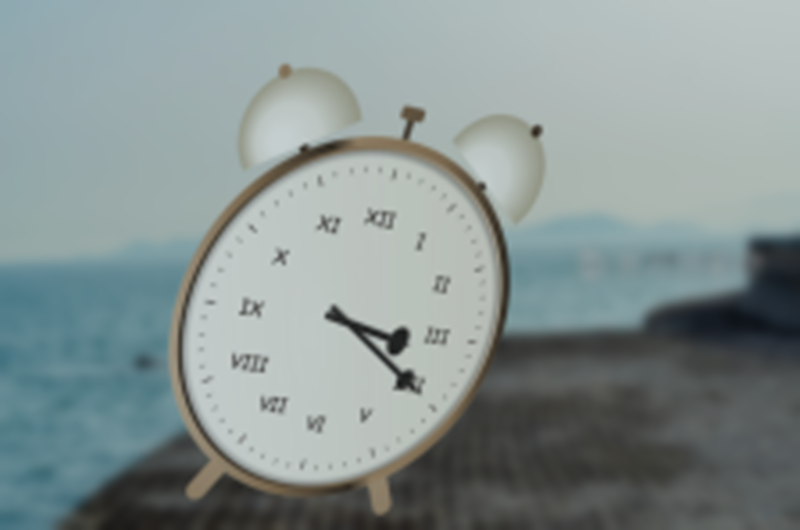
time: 3:20
